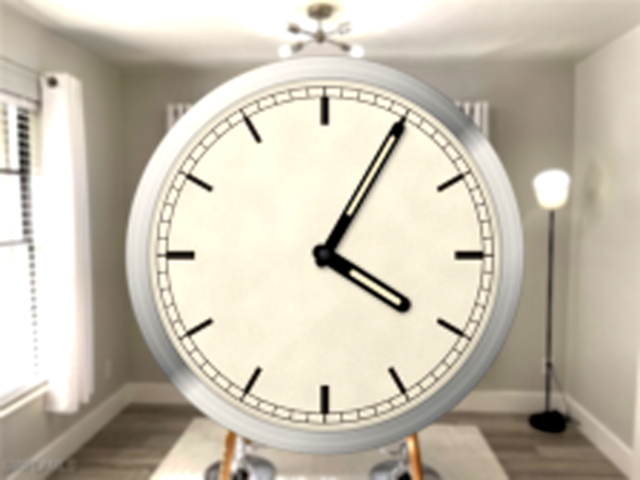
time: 4:05
